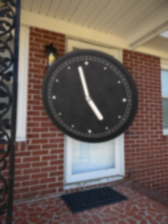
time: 4:58
